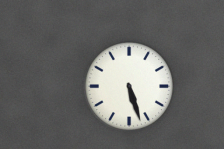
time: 5:27
